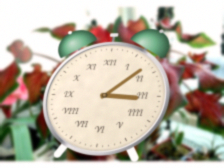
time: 3:08
